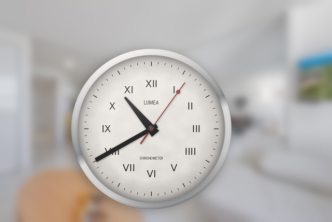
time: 10:40:06
